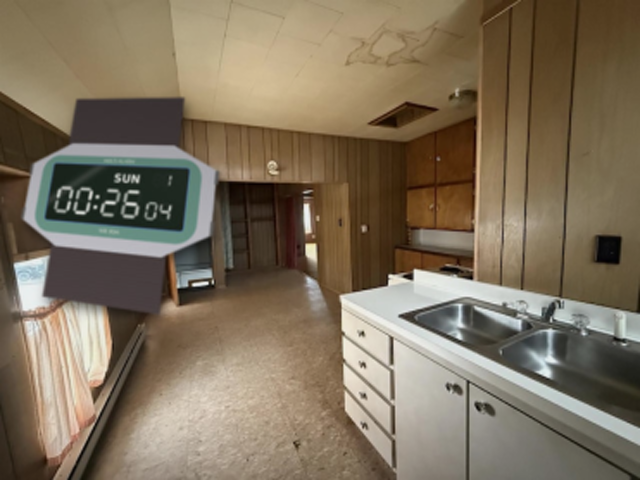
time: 0:26:04
